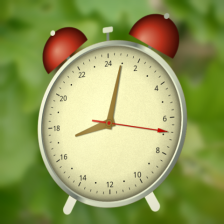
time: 17:02:17
